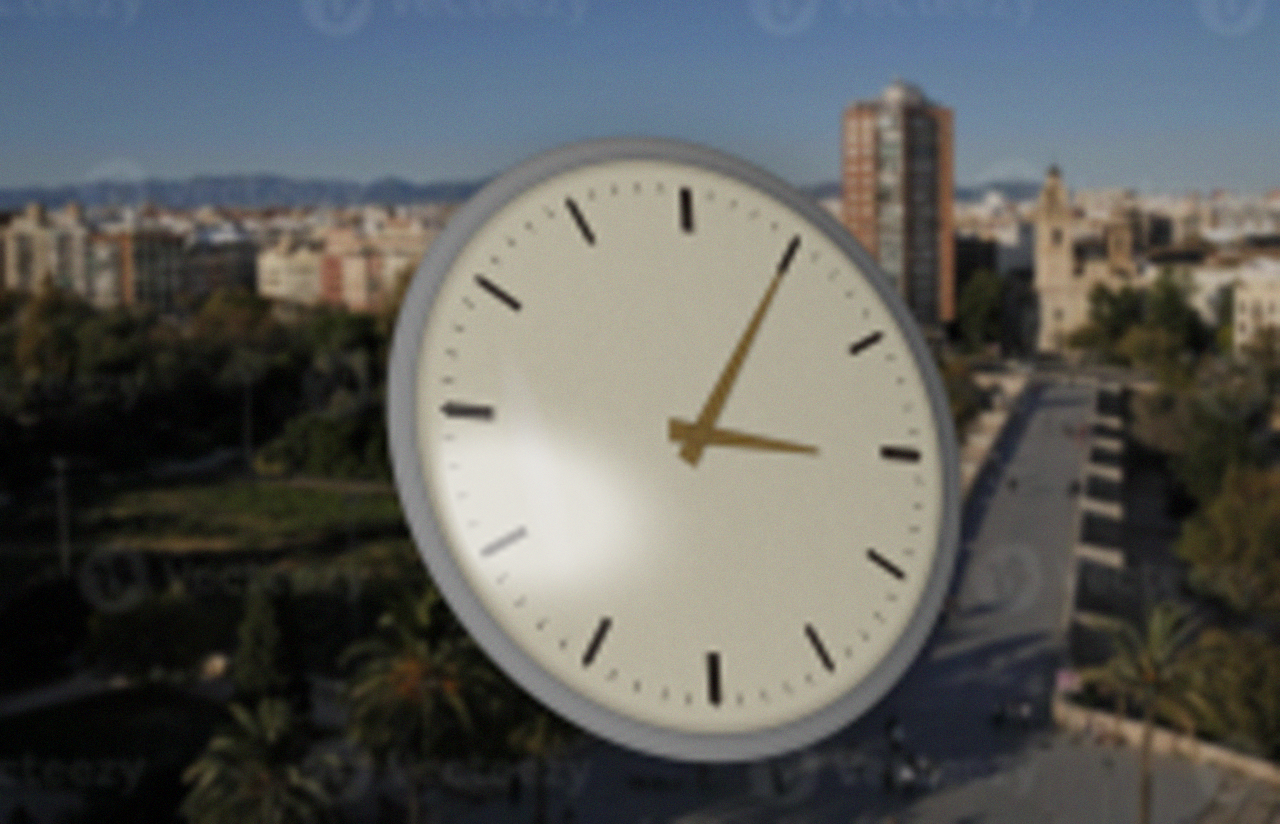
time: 3:05
